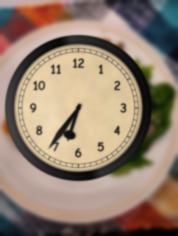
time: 6:36
